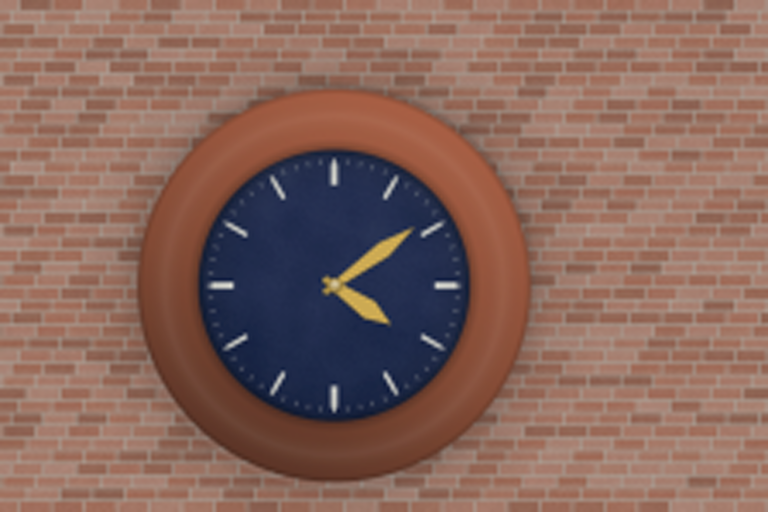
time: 4:09
